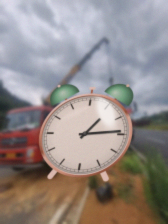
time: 1:14
